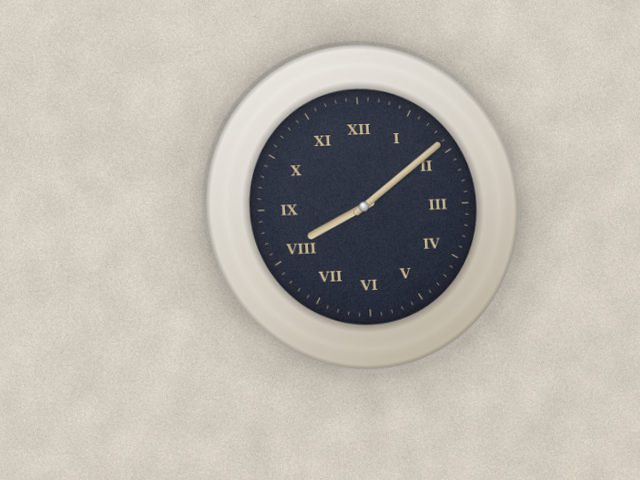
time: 8:09
